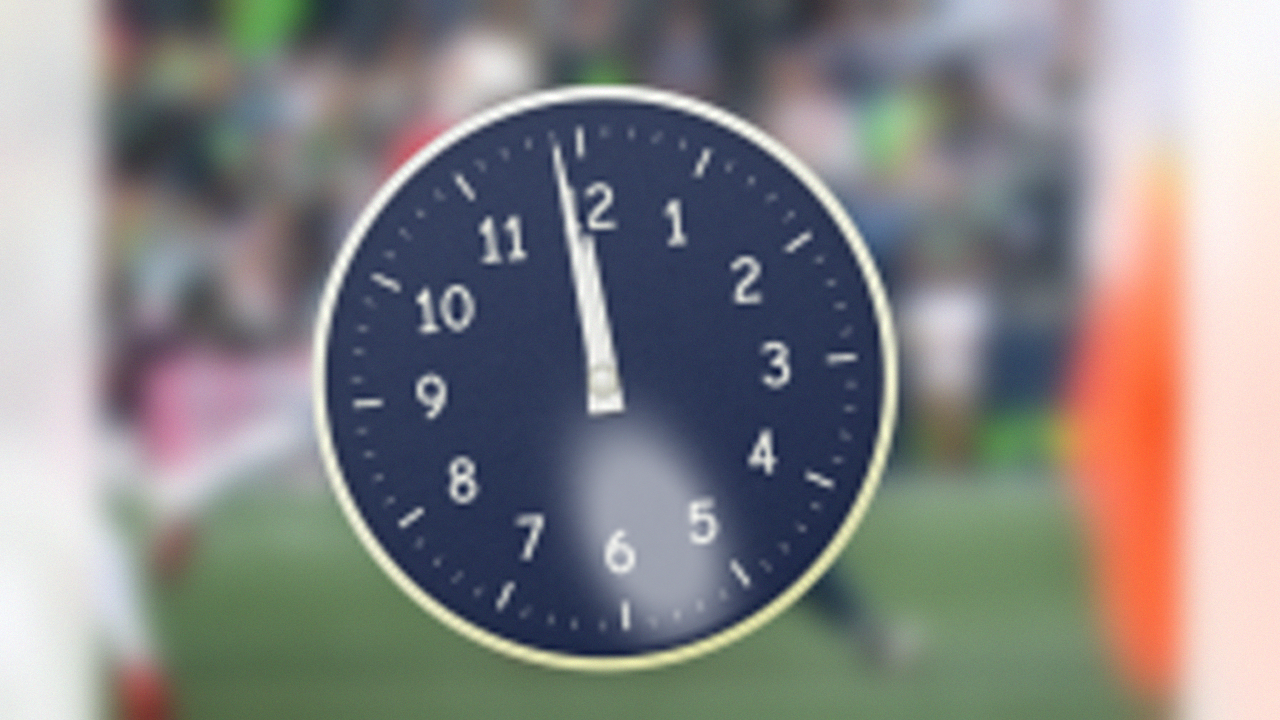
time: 11:59
